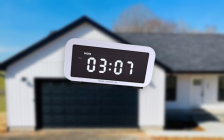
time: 3:07
